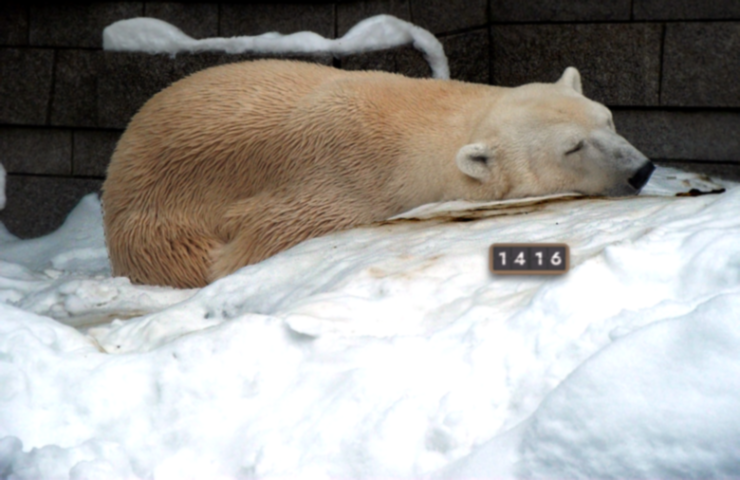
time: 14:16
